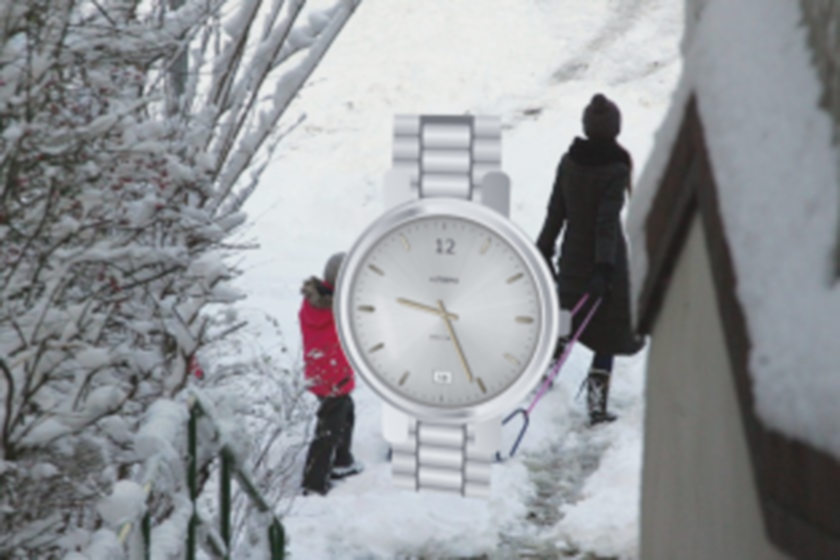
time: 9:26
